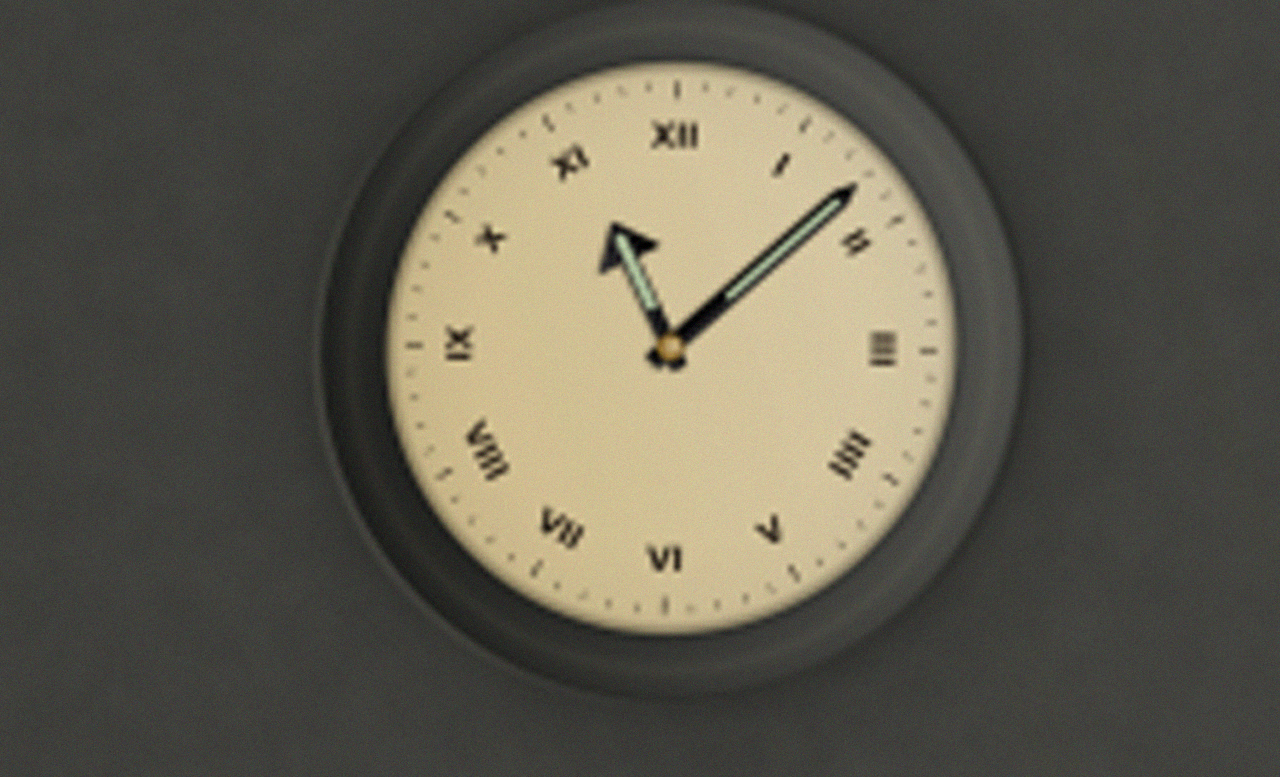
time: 11:08
